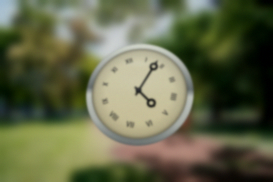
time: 5:08
